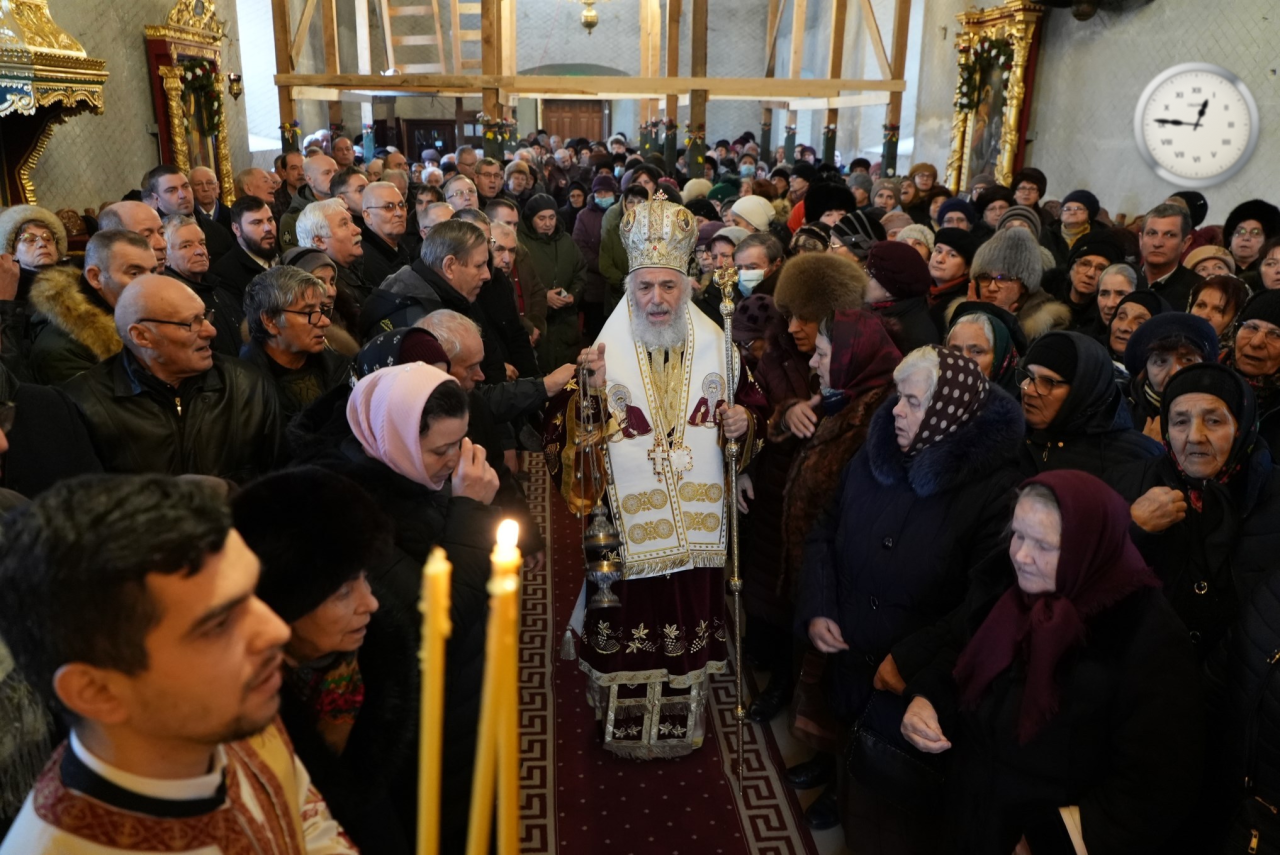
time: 12:46
